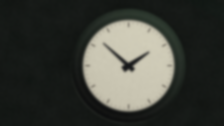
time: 1:52
